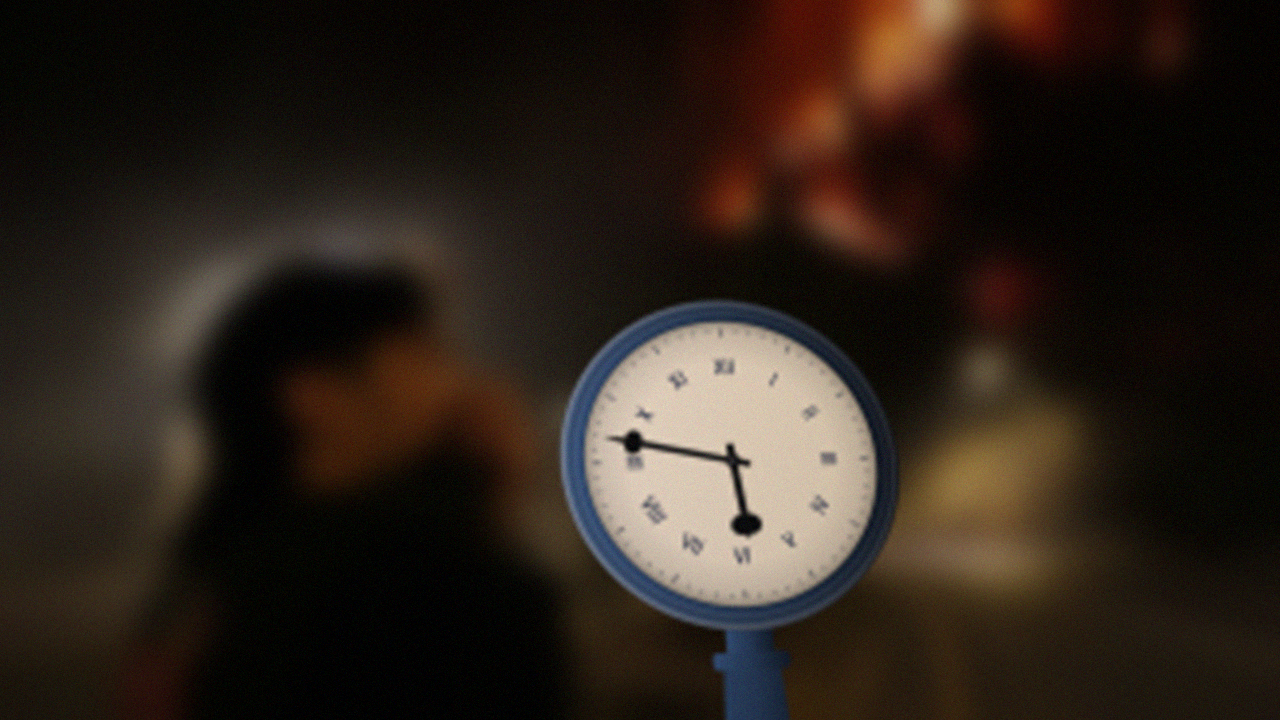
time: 5:47
